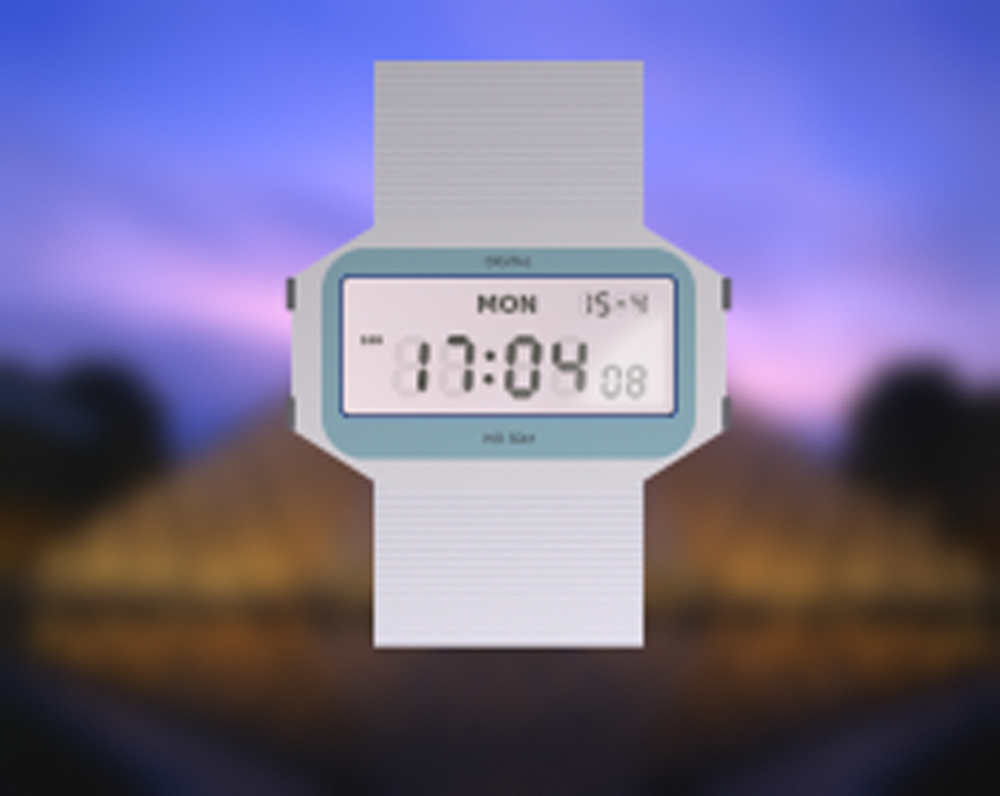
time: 17:04:08
